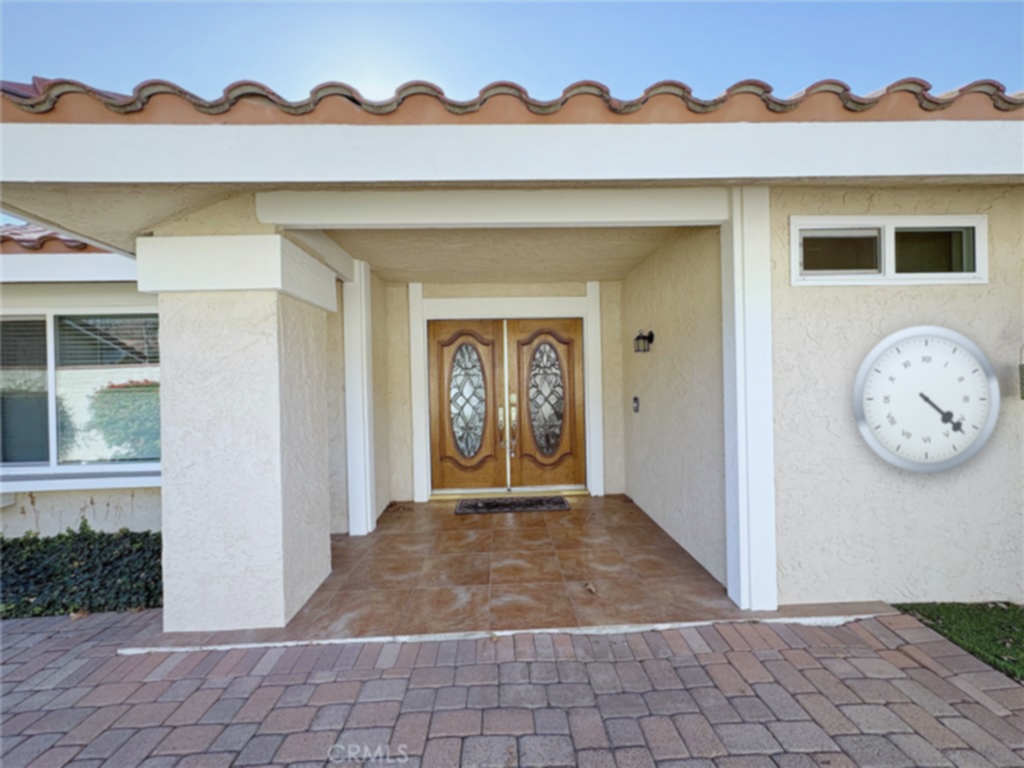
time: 4:22
